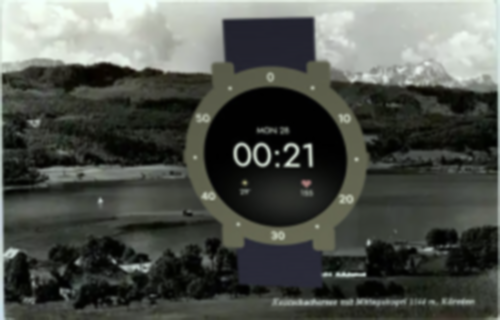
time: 0:21
